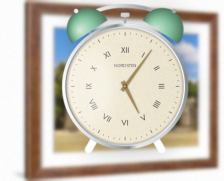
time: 5:06
